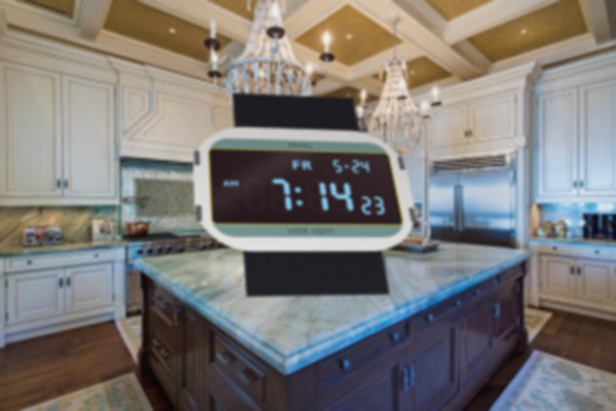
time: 7:14:23
